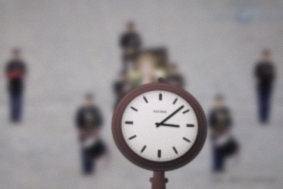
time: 3:08
